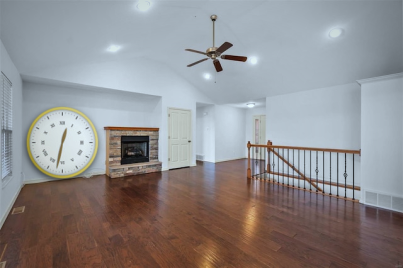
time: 12:32
